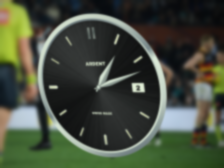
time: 1:12
